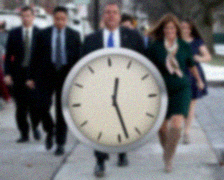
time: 12:28
